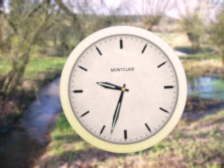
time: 9:33
